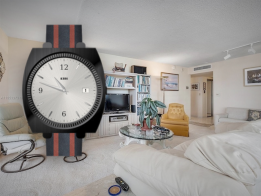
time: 10:48
